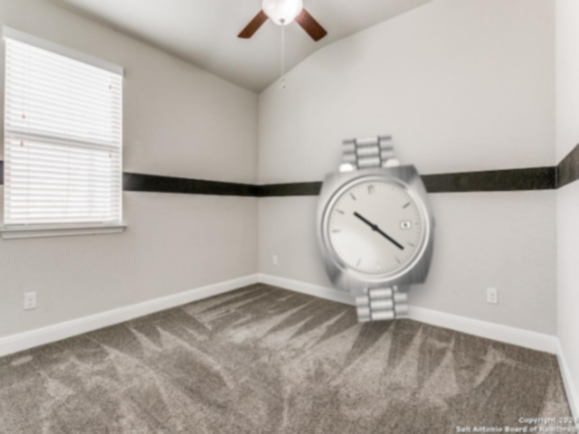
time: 10:22
